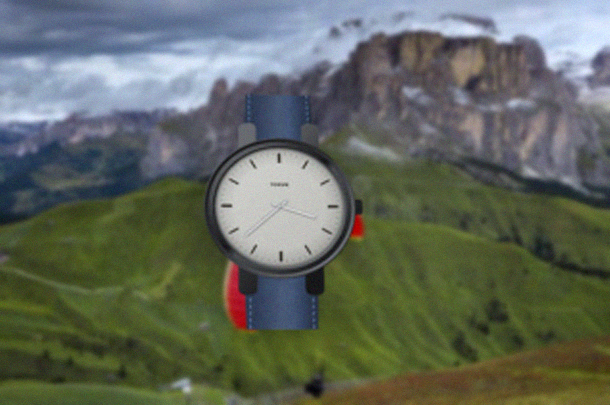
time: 3:38
